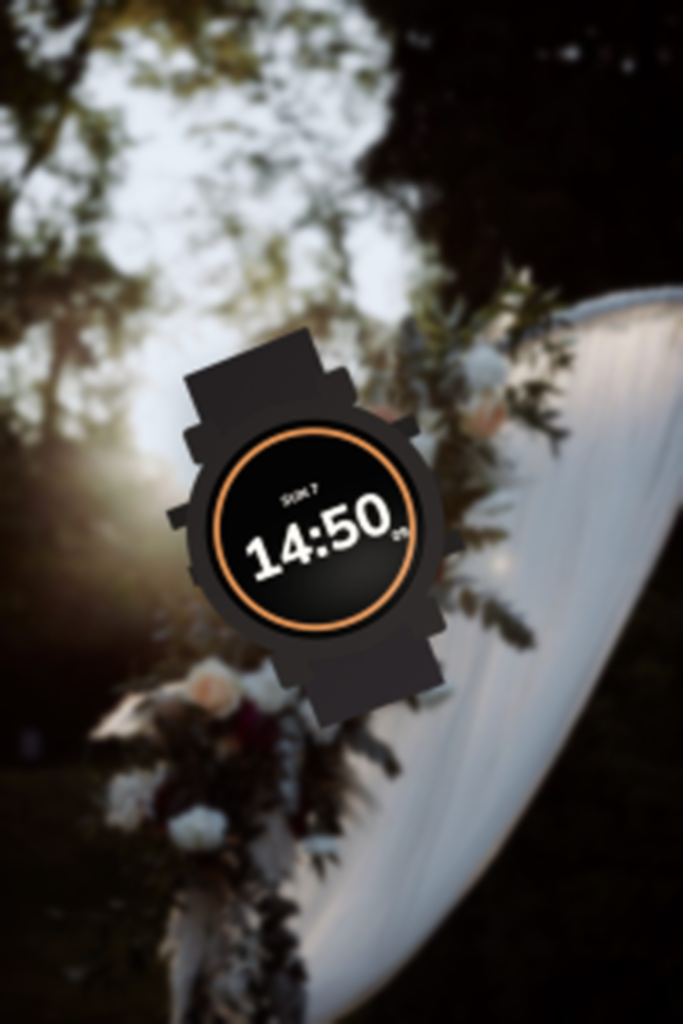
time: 14:50
